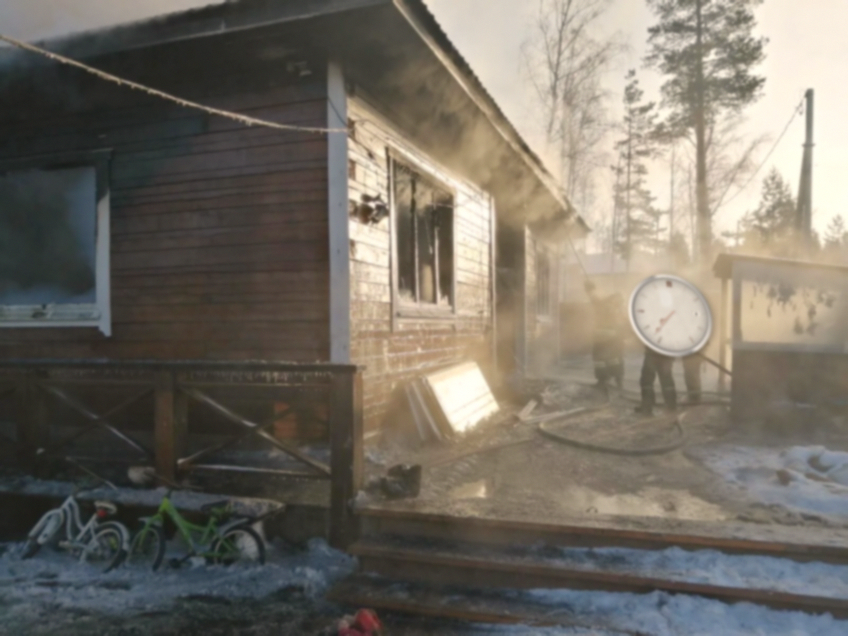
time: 7:37
